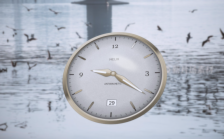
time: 9:21
